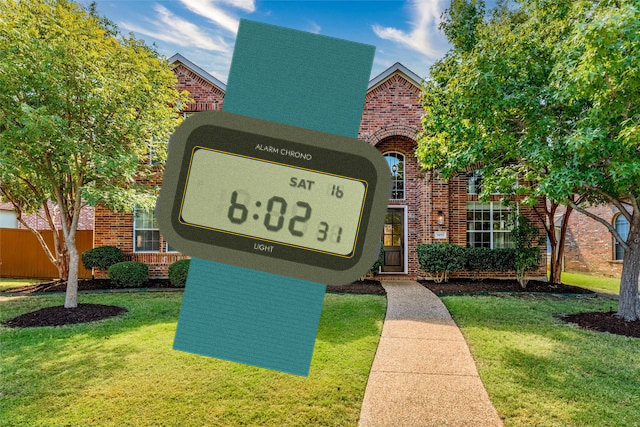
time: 6:02:31
